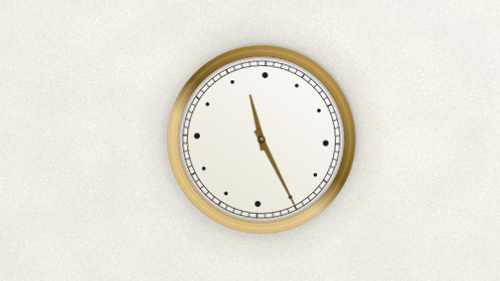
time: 11:25
